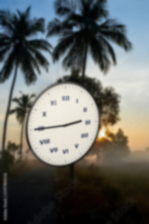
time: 2:45
